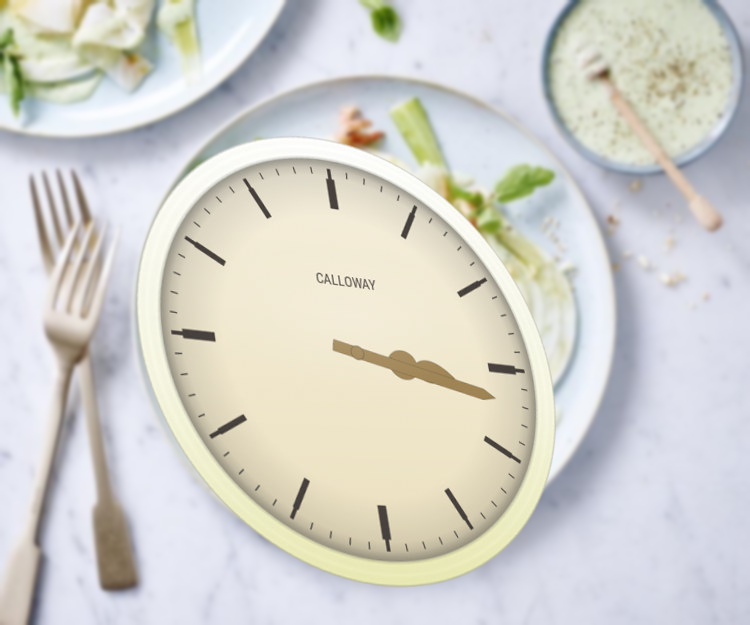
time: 3:17
